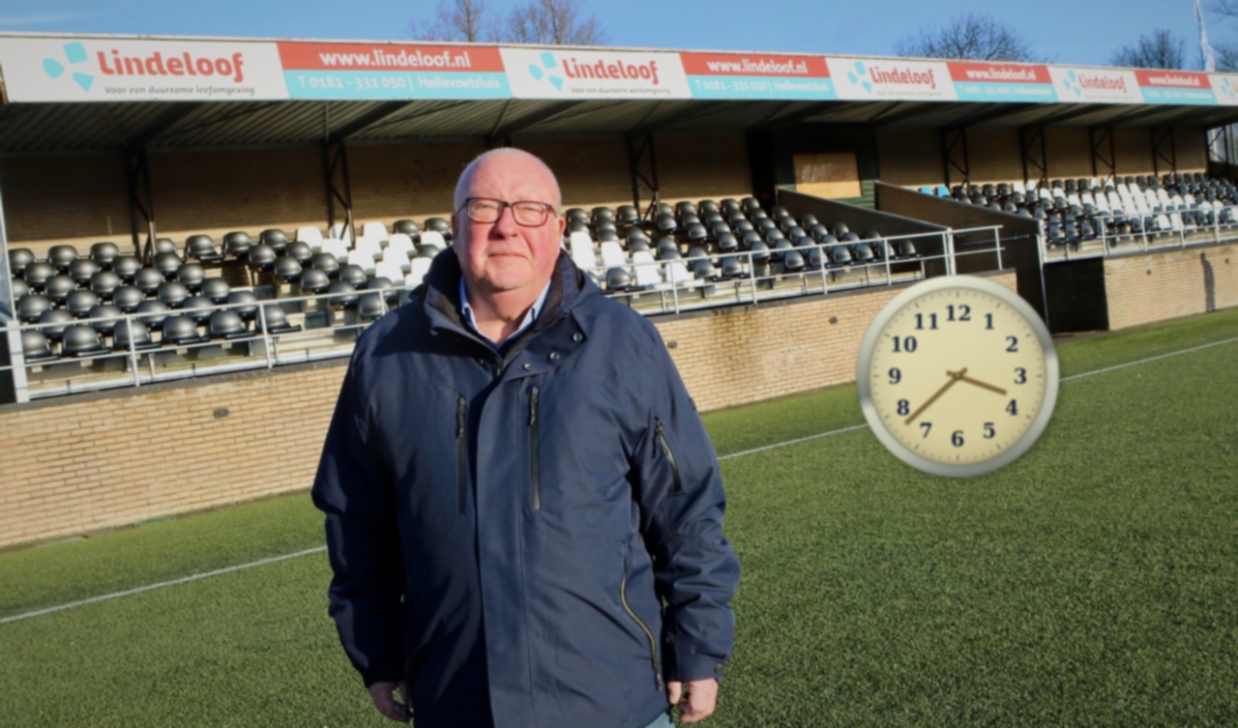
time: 3:38
